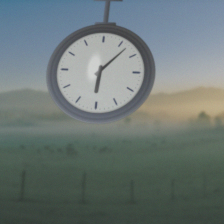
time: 6:07
